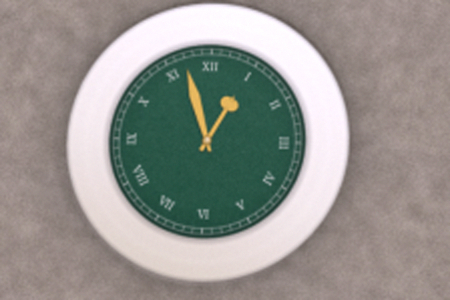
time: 12:57
